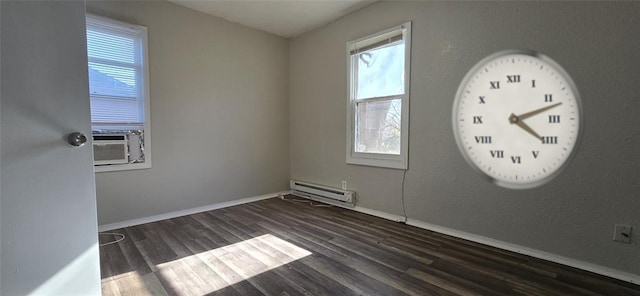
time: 4:12
